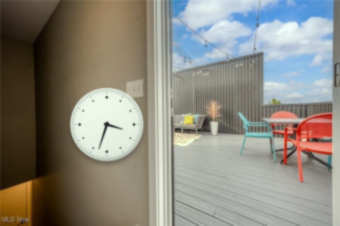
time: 3:33
